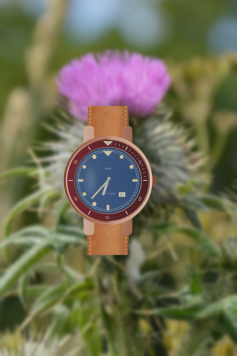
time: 6:37
